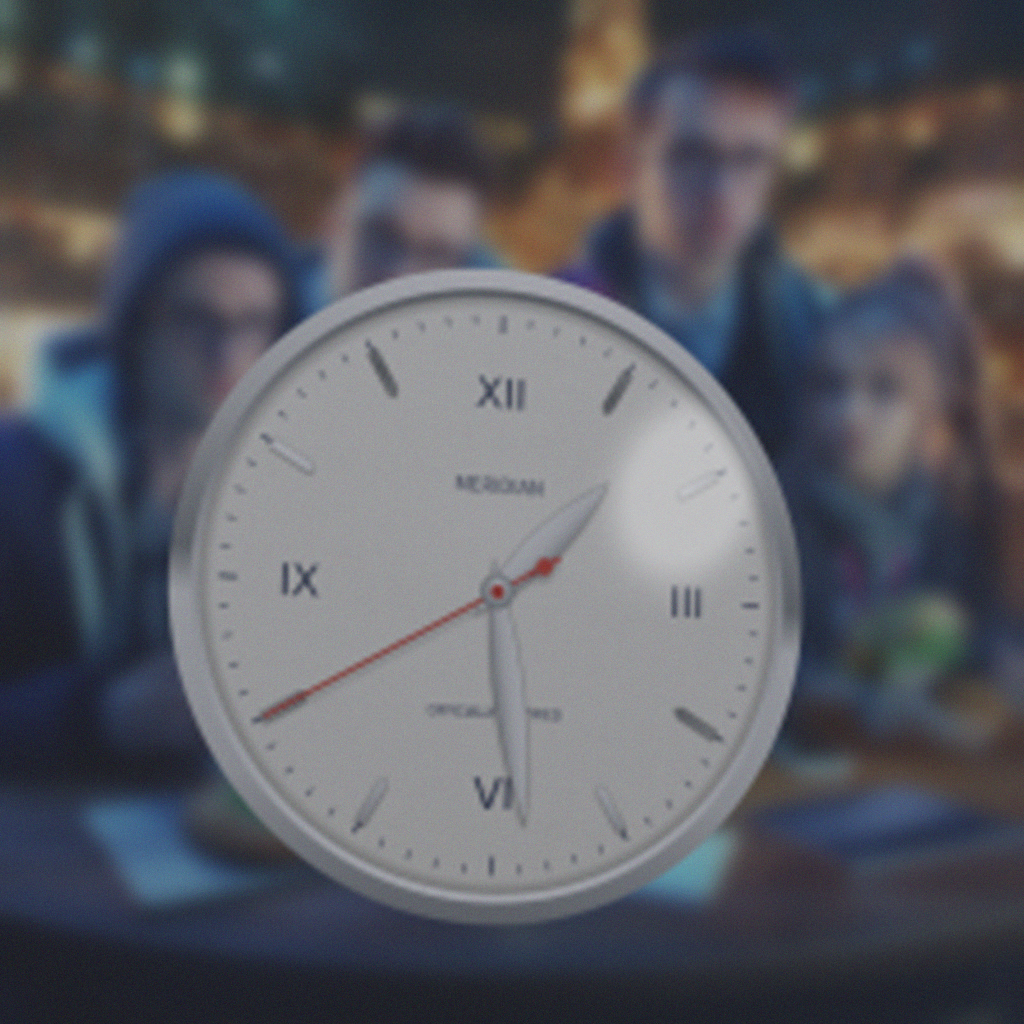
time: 1:28:40
